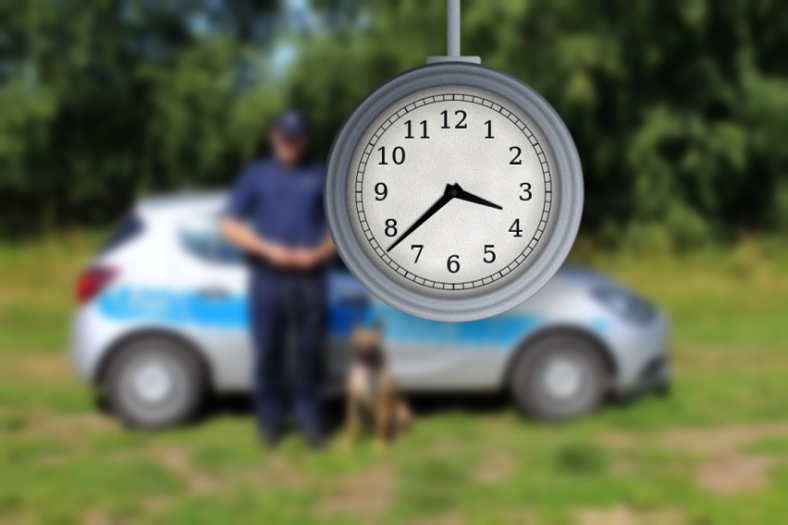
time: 3:38
